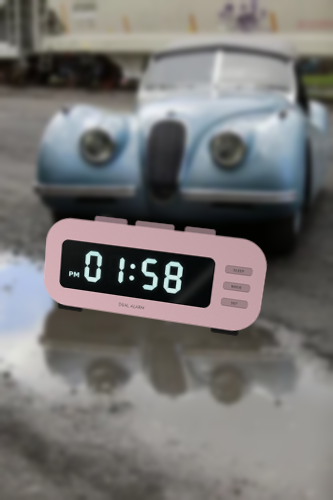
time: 1:58
